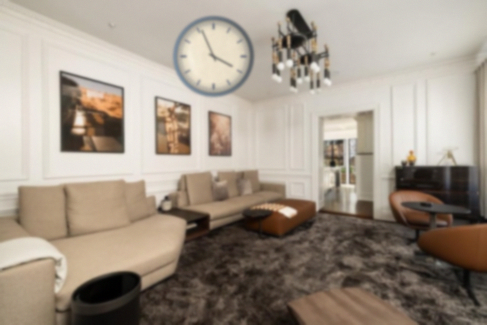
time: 3:56
